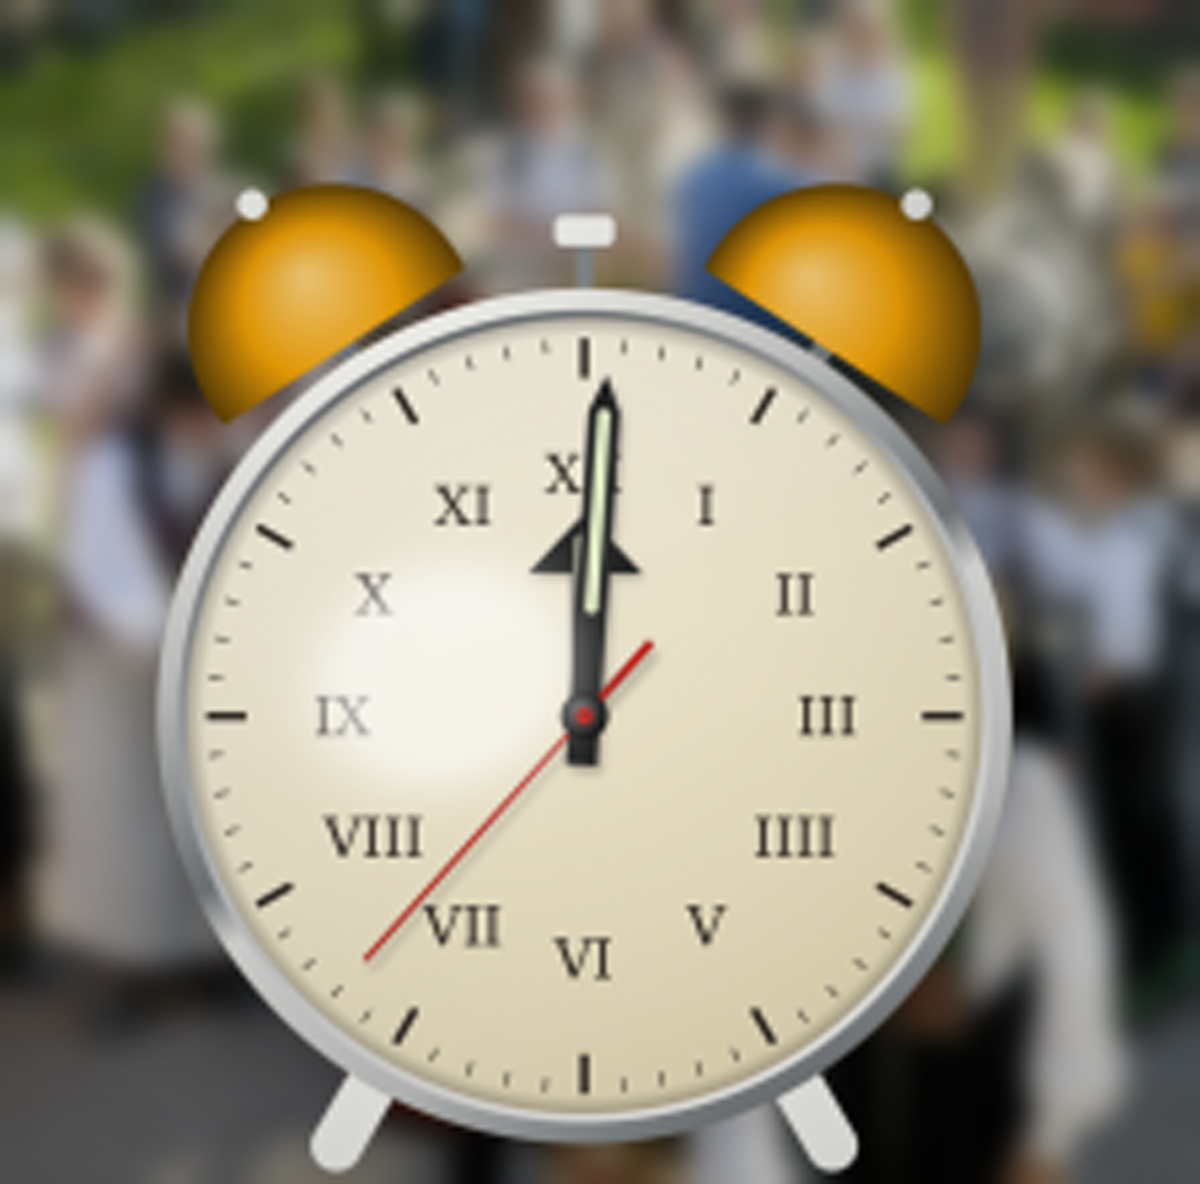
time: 12:00:37
